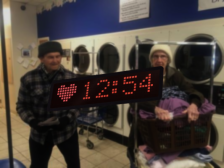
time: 12:54
